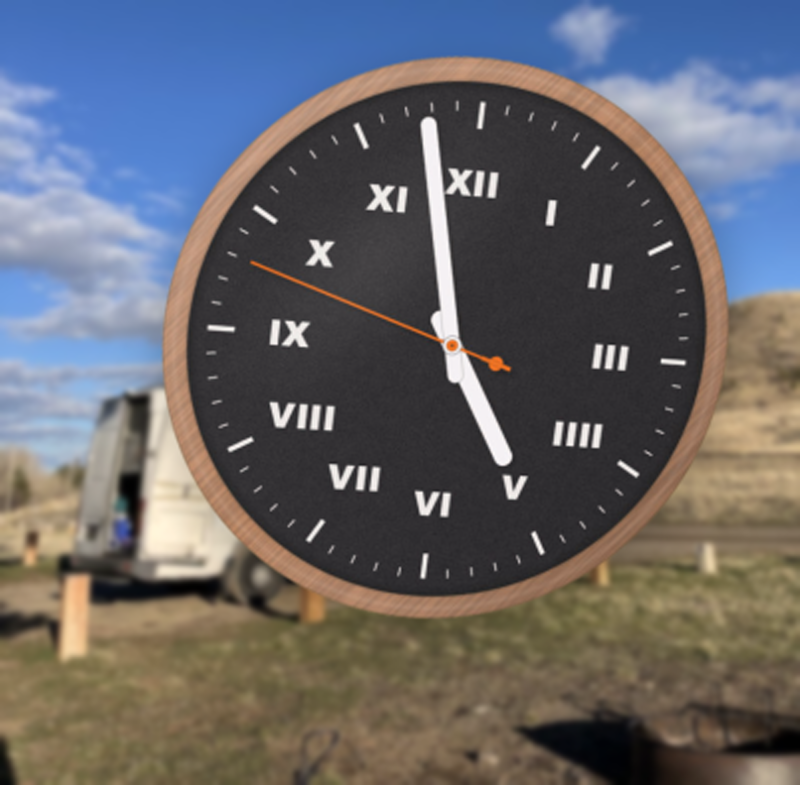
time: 4:57:48
